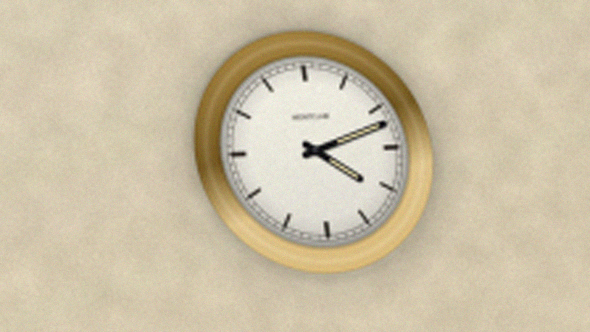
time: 4:12
